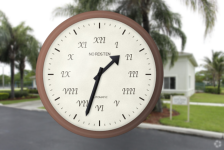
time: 1:33
